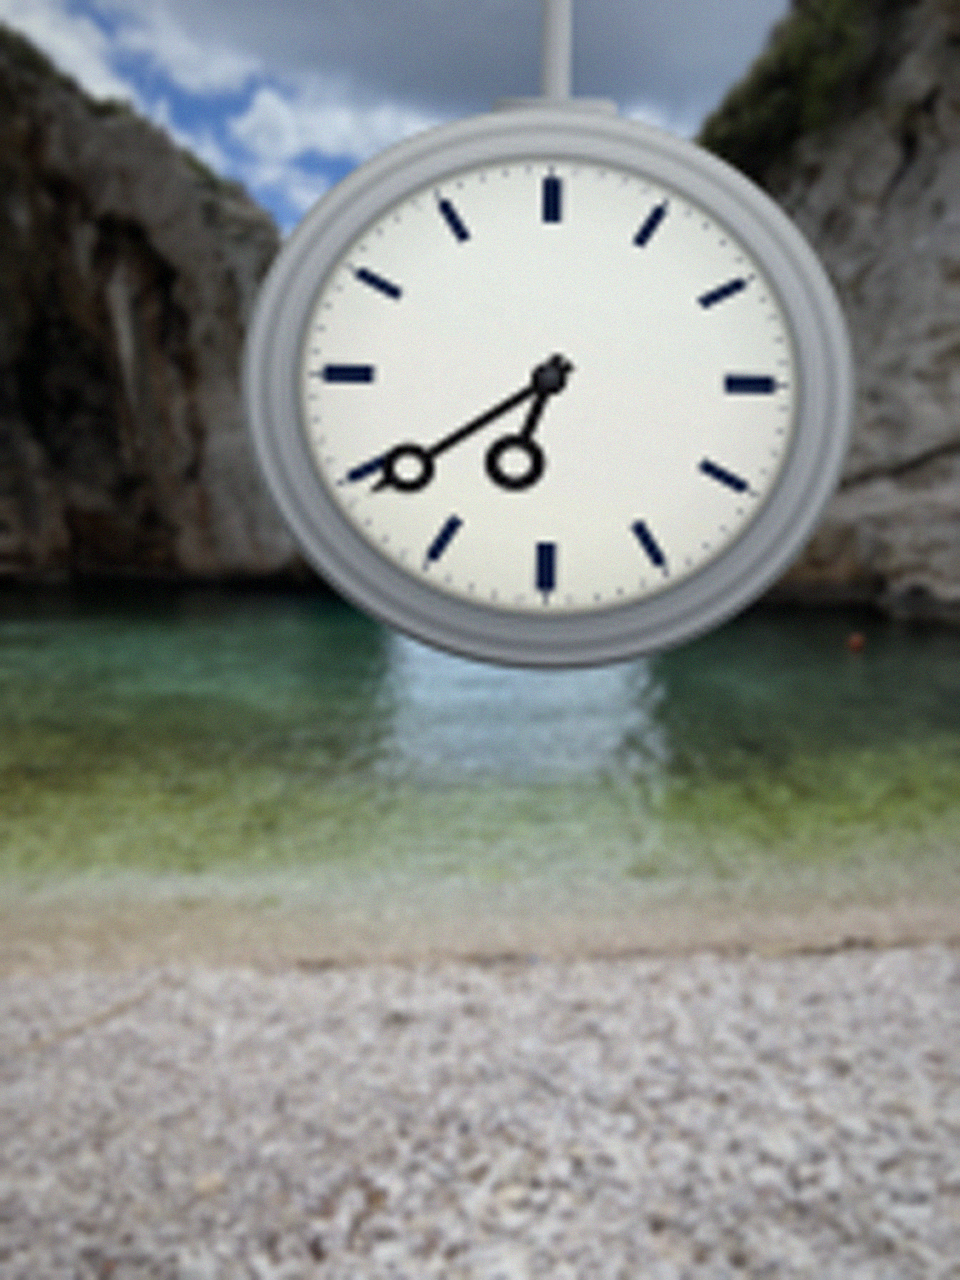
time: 6:39
